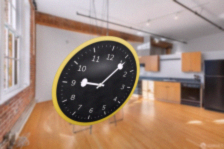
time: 9:06
